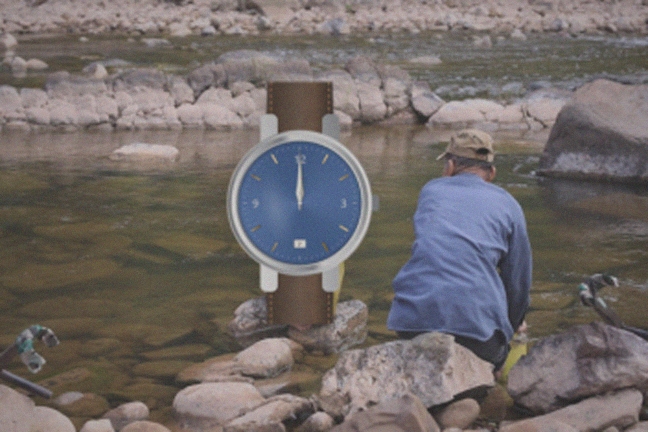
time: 12:00
